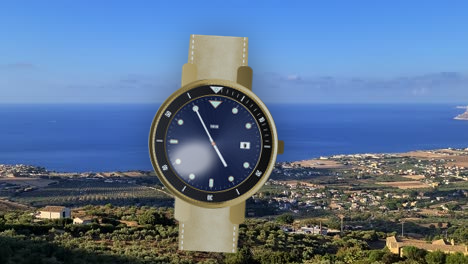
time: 4:55
